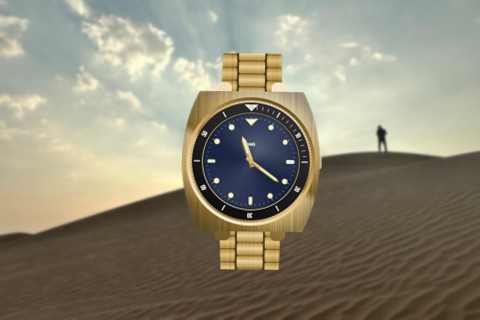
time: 11:21
